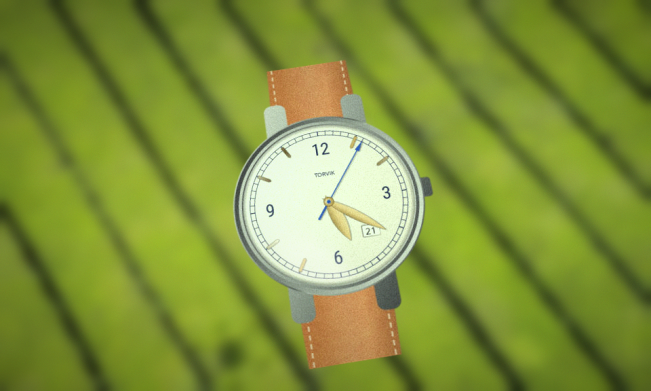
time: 5:21:06
